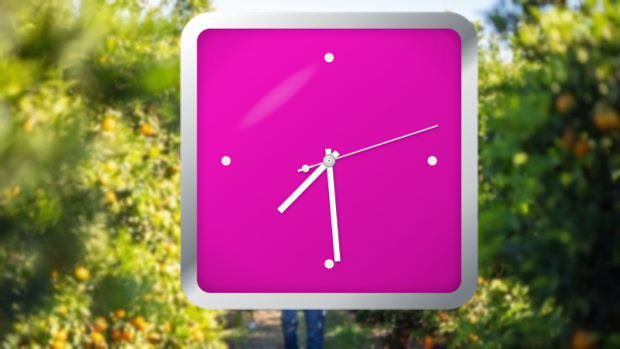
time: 7:29:12
